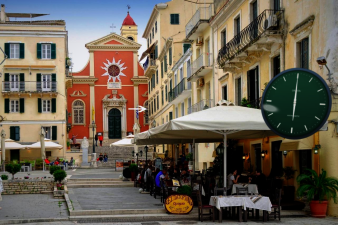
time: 6:00
